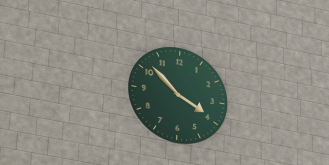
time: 3:52
